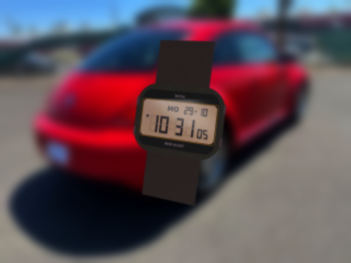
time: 10:31
